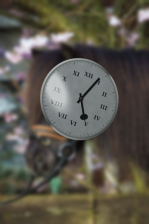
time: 5:04
